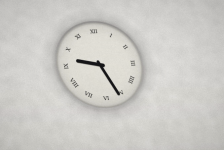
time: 9:26
